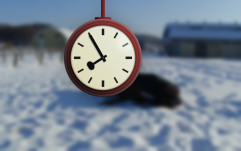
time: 7:55
